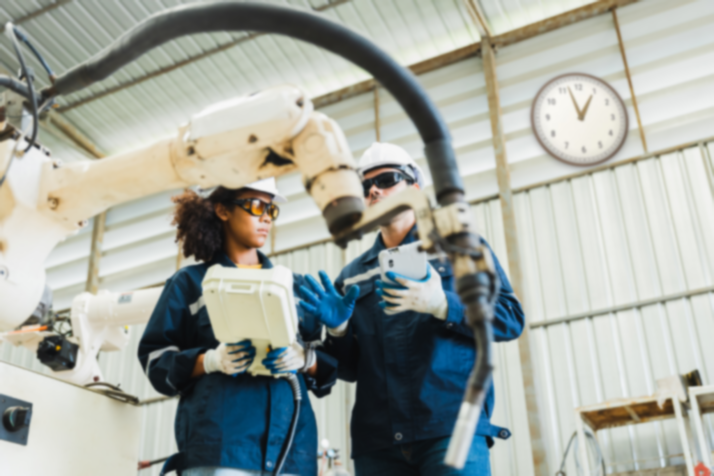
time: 12:57
